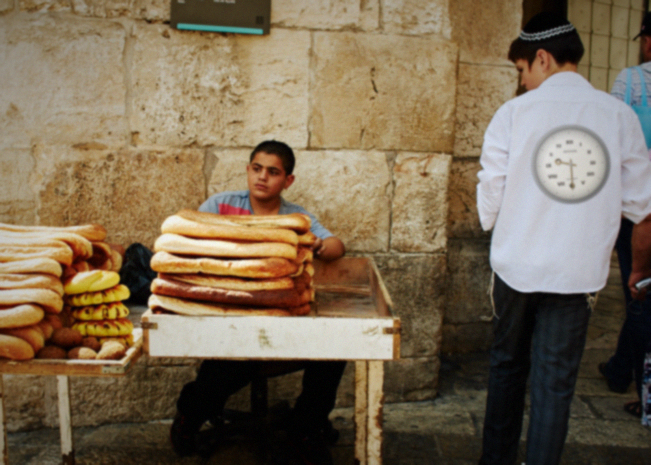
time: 9:30
